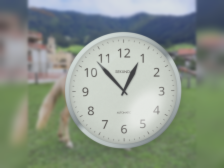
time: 12:53
